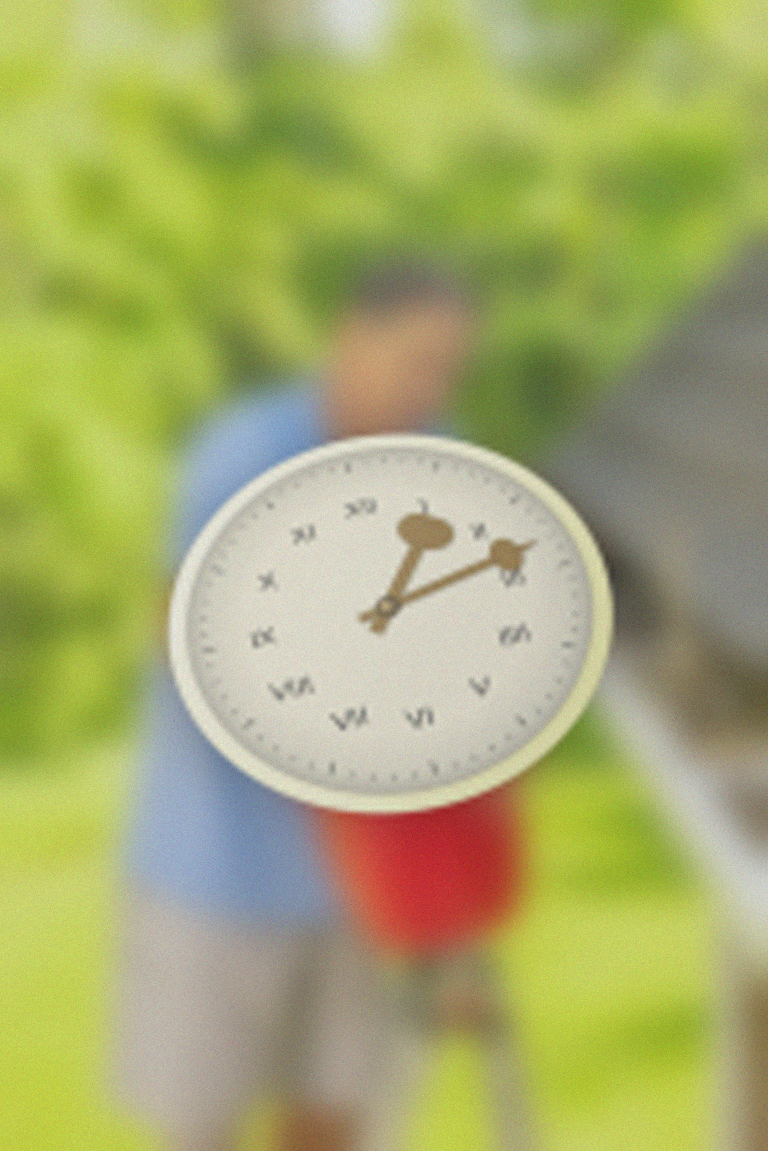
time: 1:13
